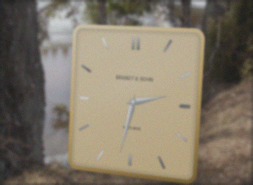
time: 2:32
